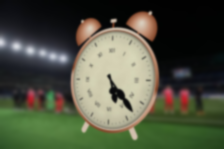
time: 5:23
